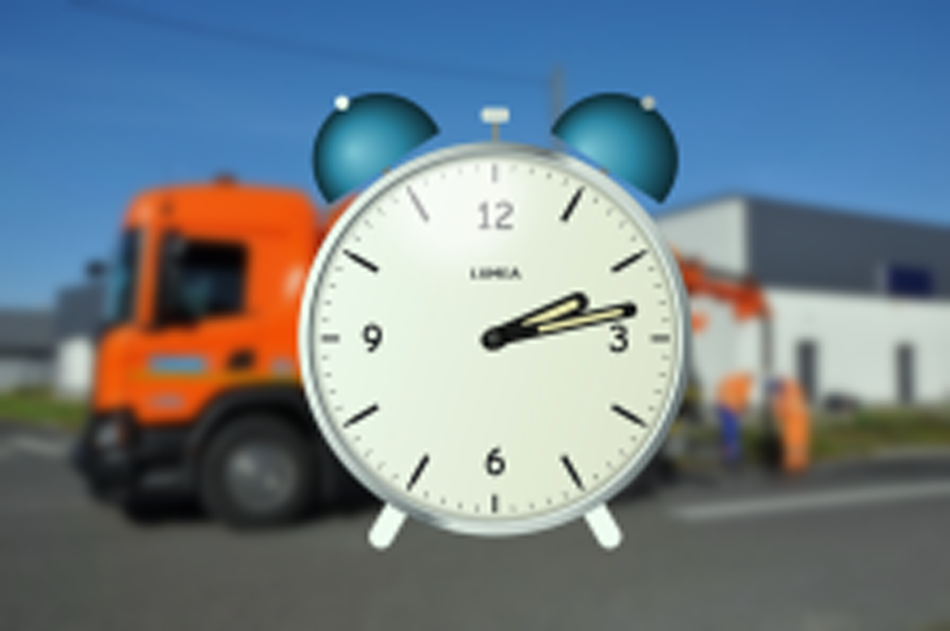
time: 2:13
